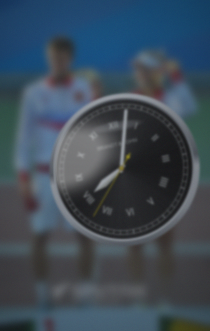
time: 8:02:37
